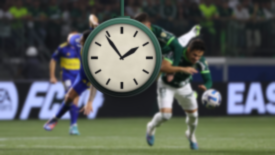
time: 1:54
